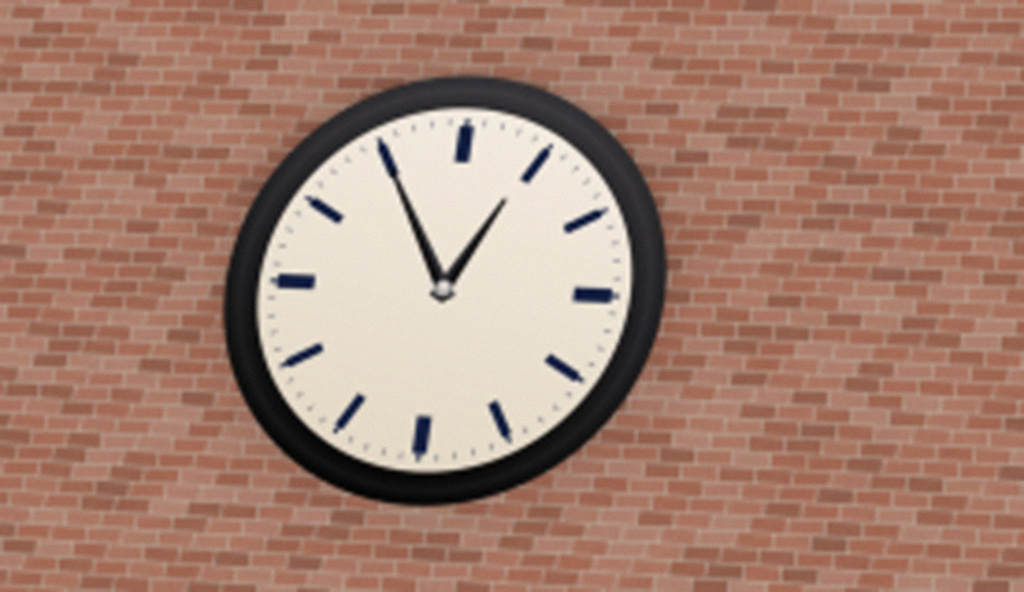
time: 12:55
